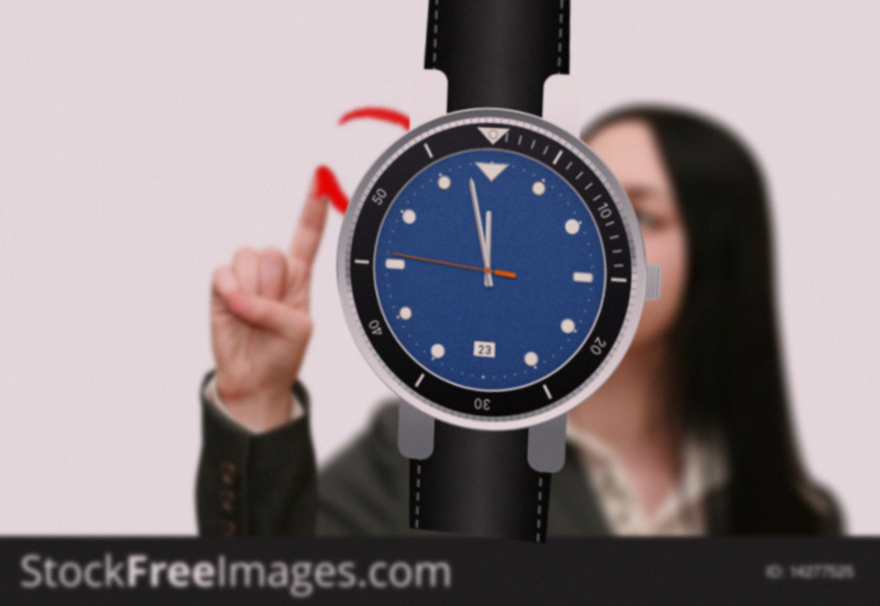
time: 11:57:46
